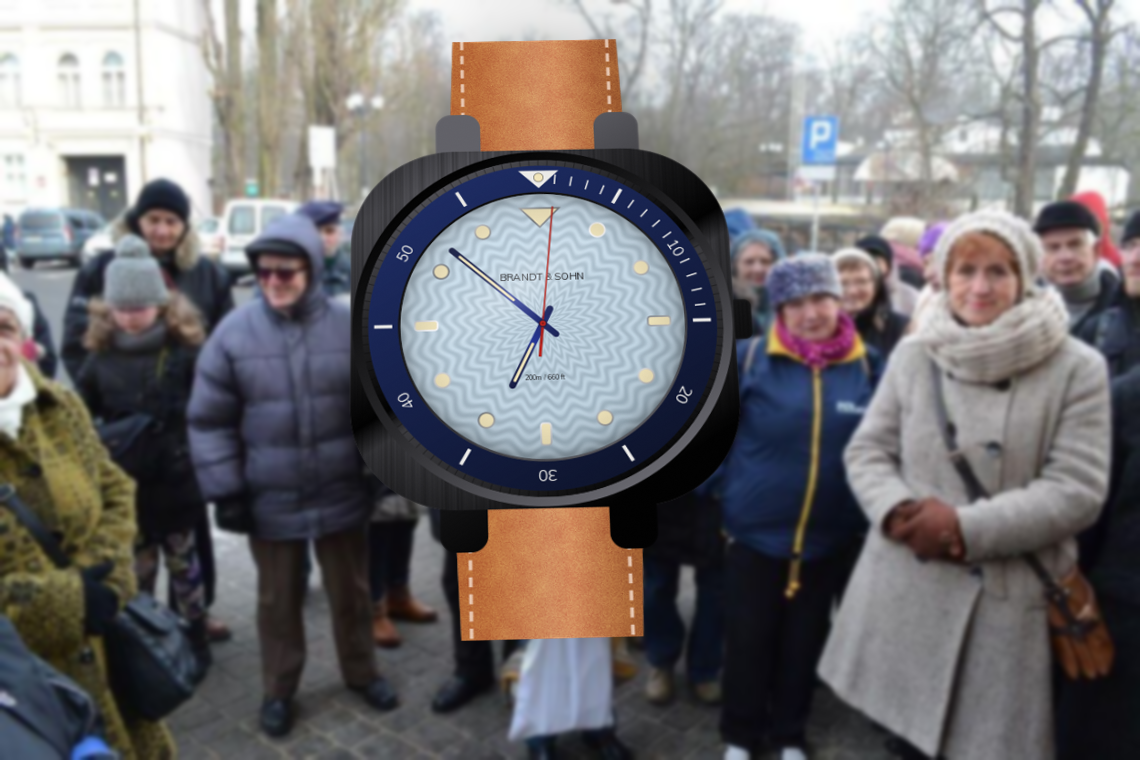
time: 6:52:01
